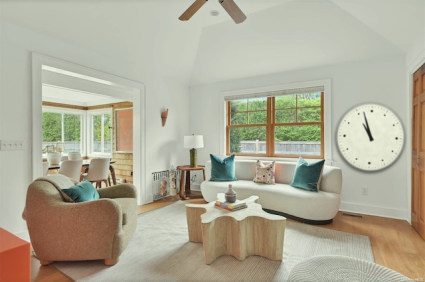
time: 10:57
